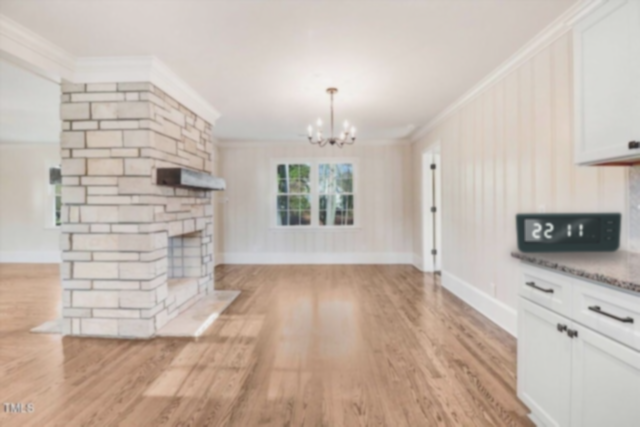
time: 22:11
